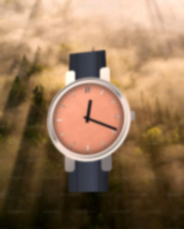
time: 12:19
